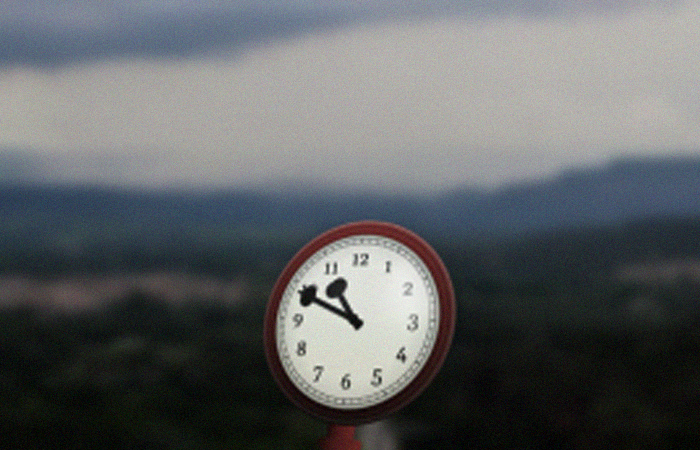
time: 10:49
